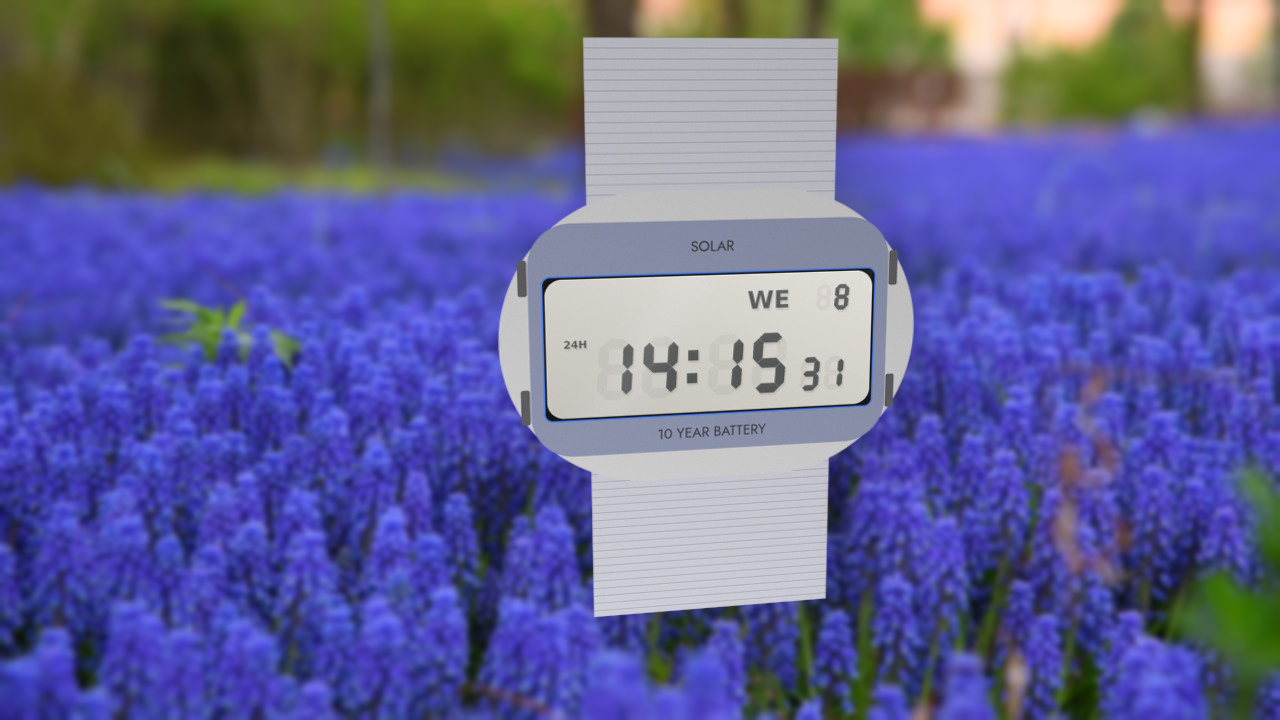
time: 14:15:31
